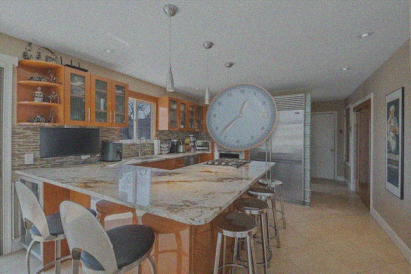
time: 12:37
